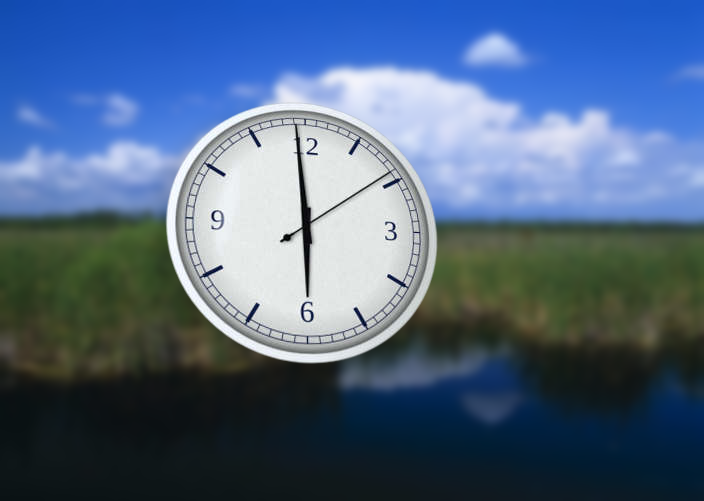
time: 5:59:09
